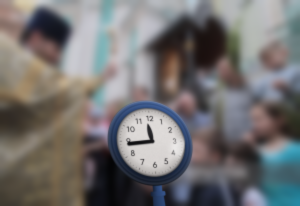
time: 11:44
